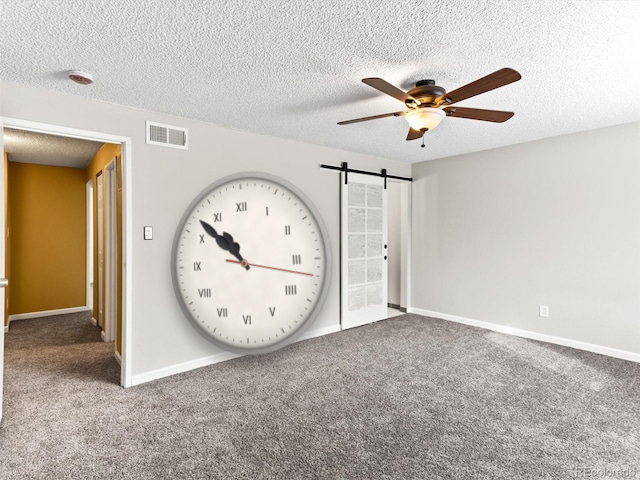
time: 10:52:17
